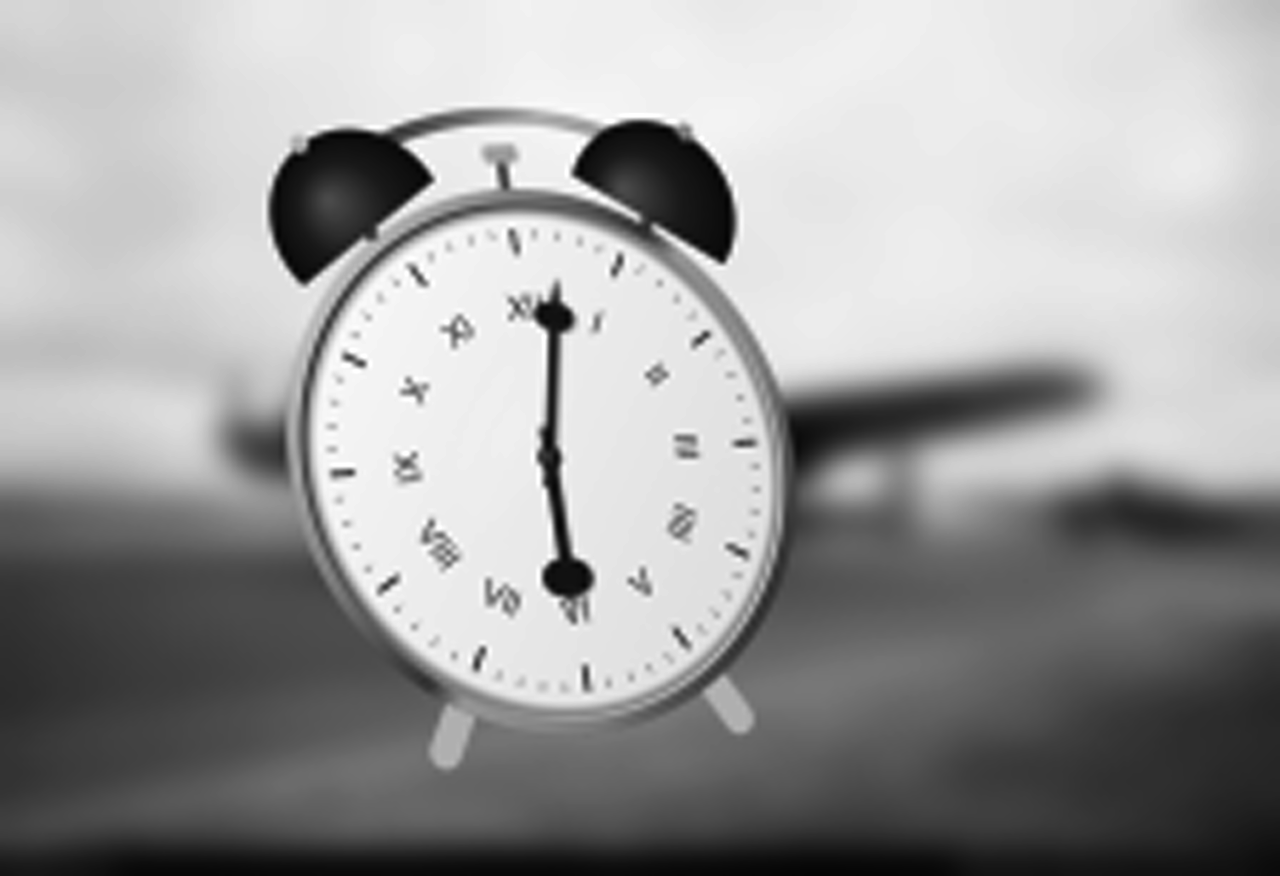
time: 6:02
